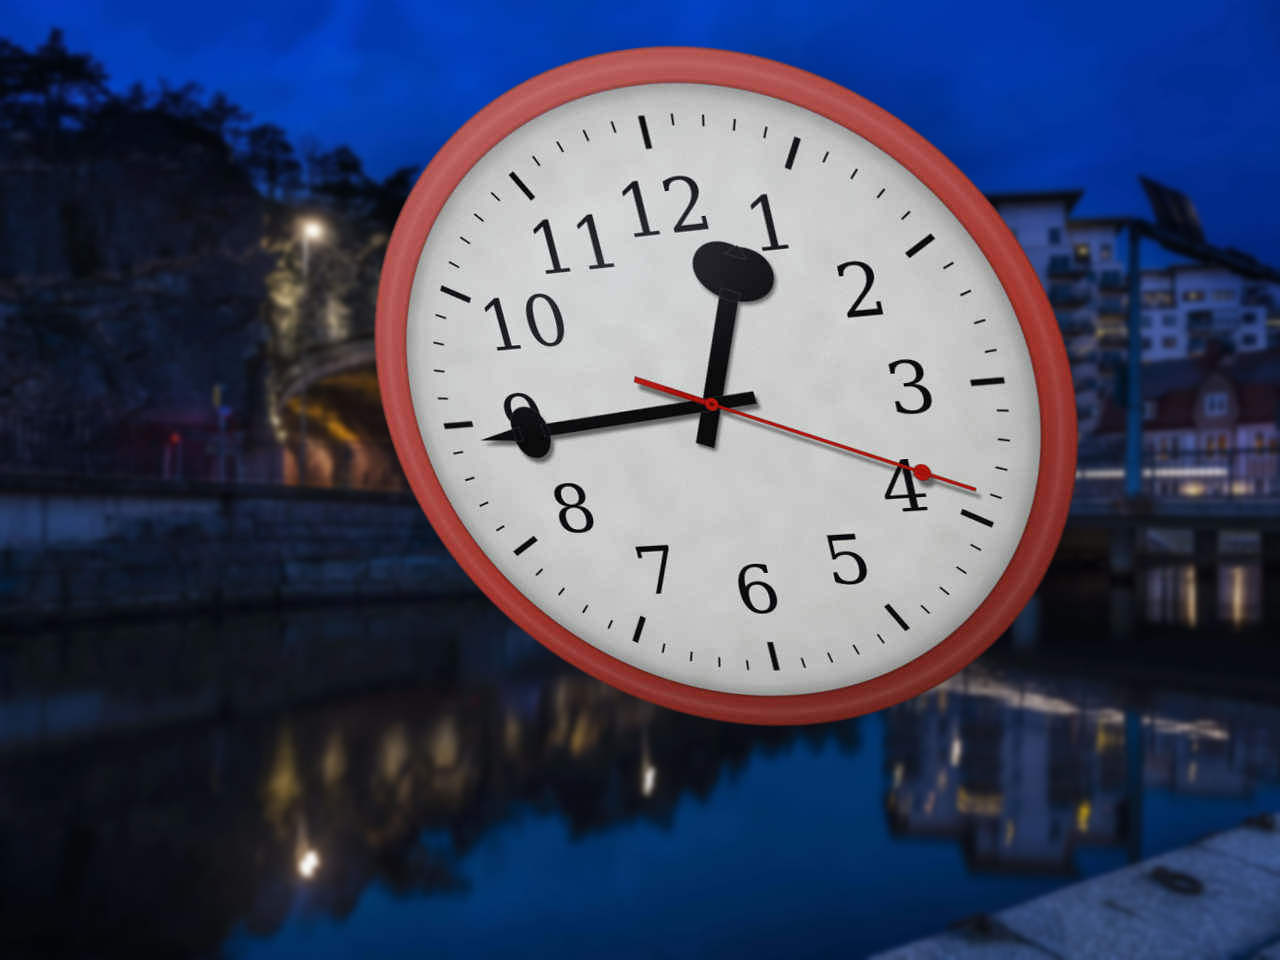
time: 12:44:19
